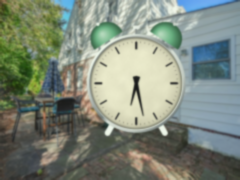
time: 6:28
